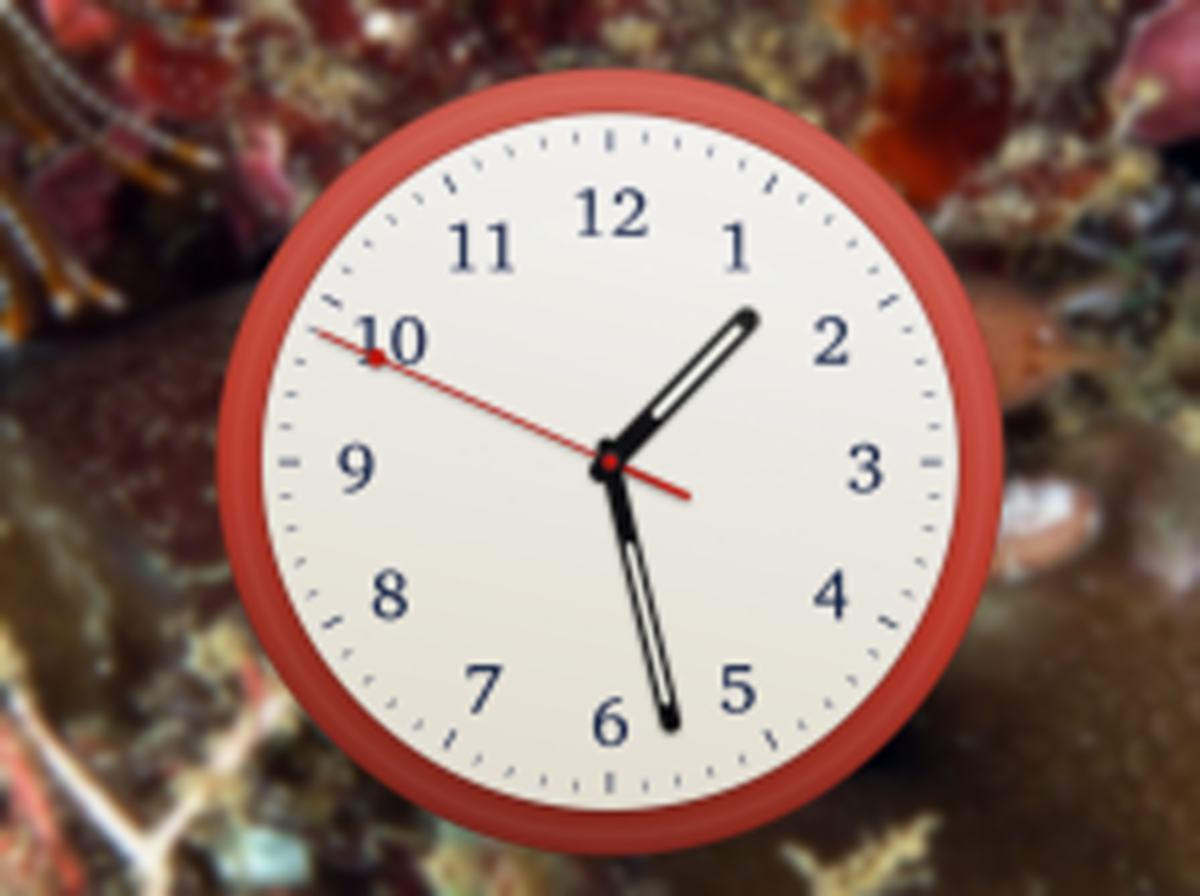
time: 1:27:49
